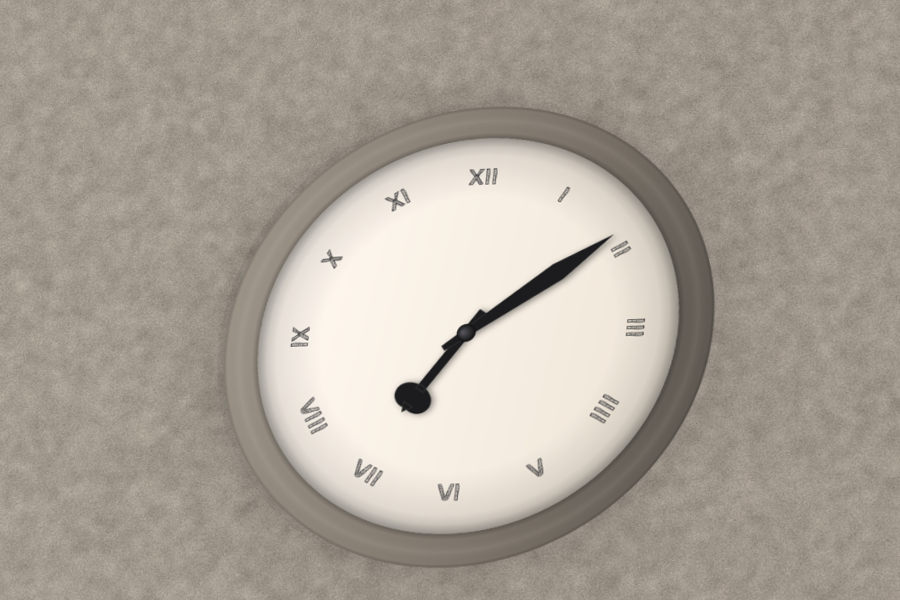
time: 7:09
